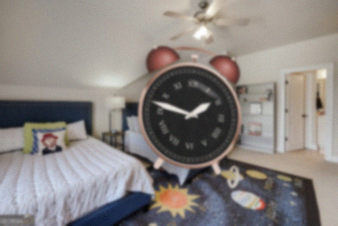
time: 1:47
